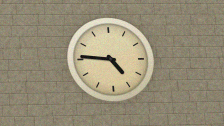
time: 4:46
